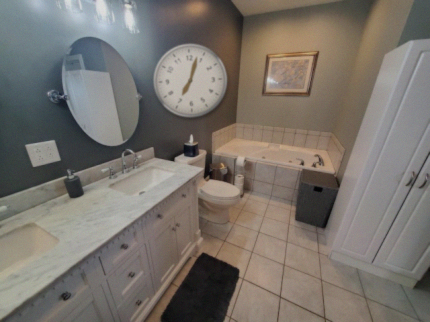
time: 7:03
